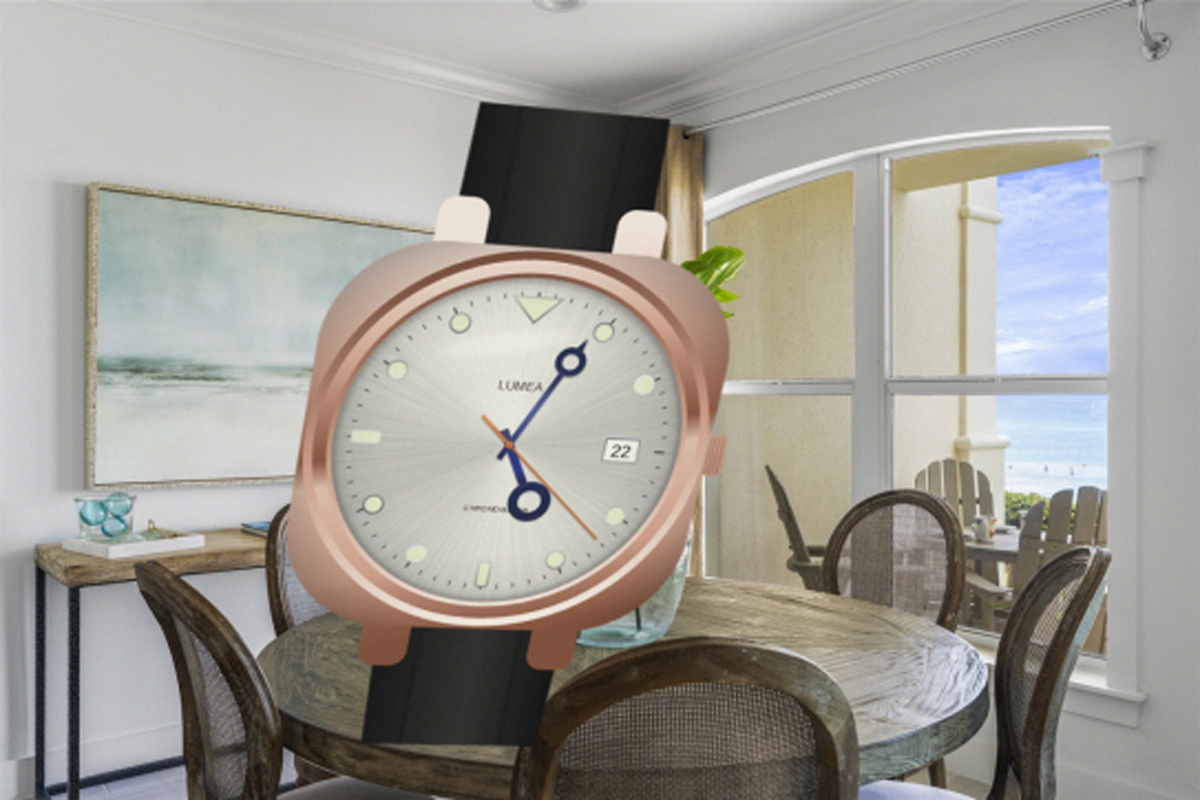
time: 5:04:22
